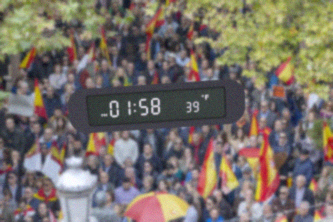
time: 1:58
